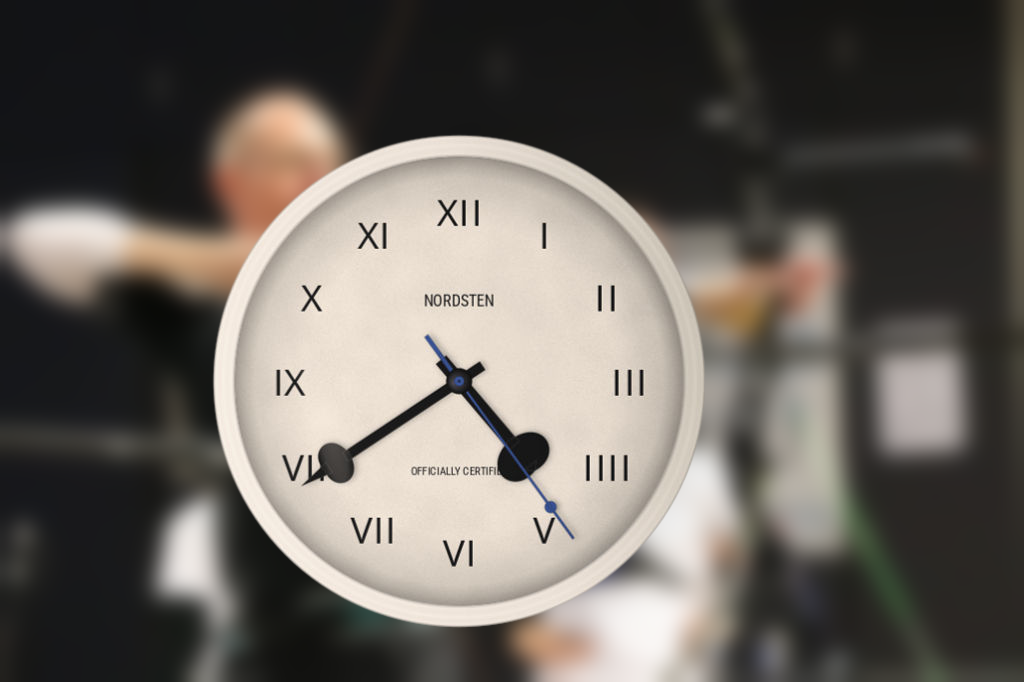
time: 4:39:24
